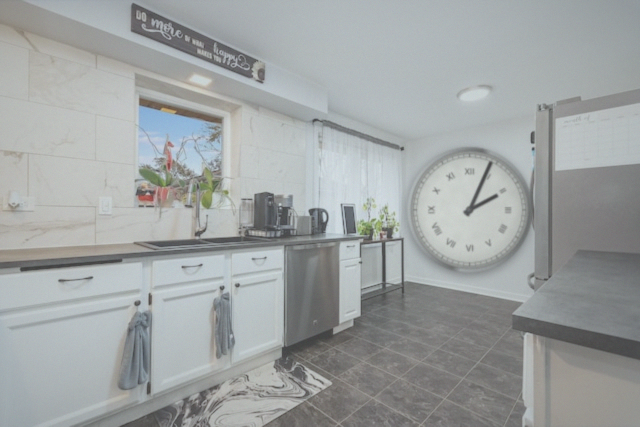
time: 2:04
